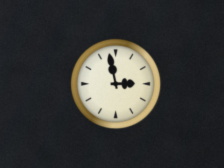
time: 2:58
